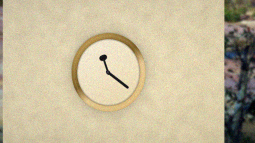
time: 11:21
